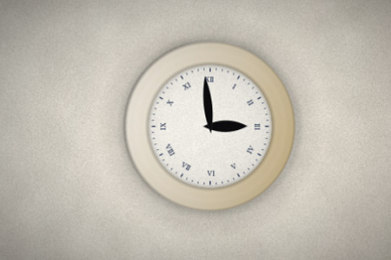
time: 2:59
